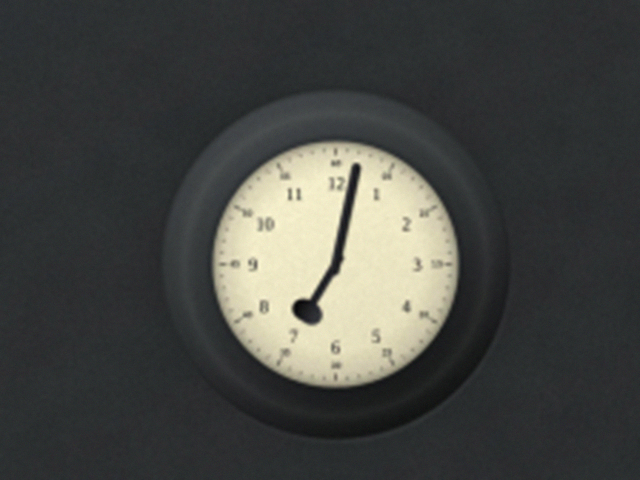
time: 7:02
